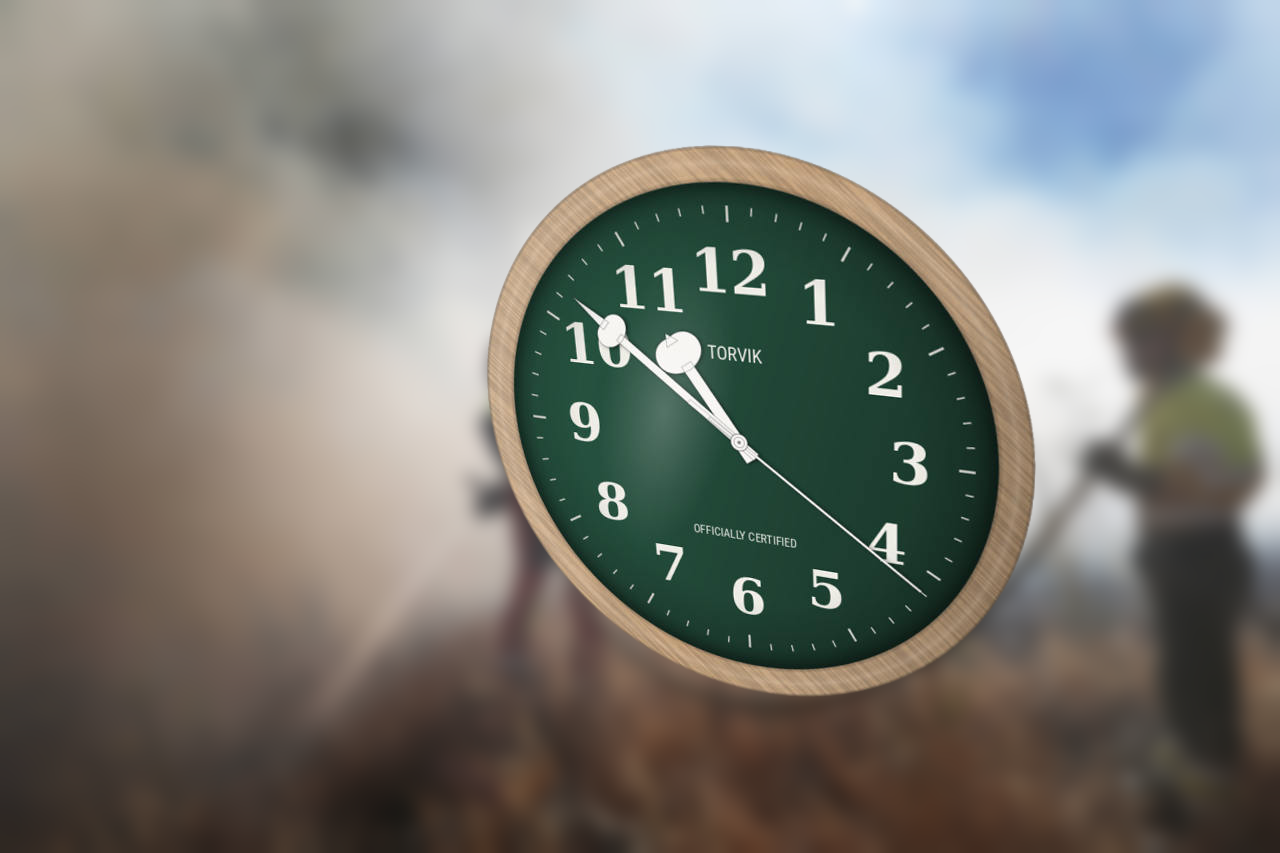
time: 10:51:21
